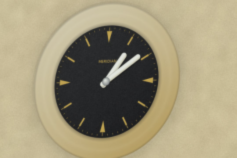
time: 1:09
